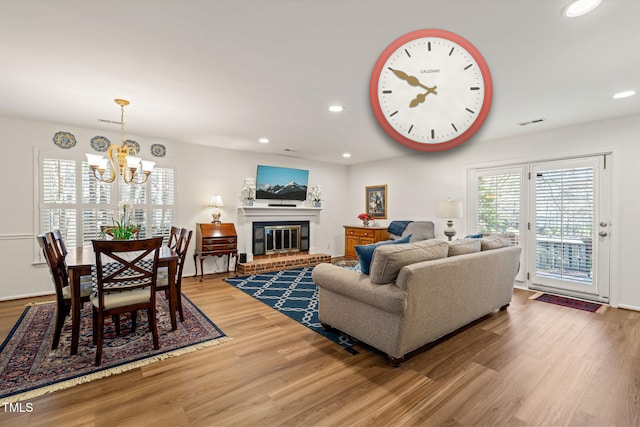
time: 7:50
